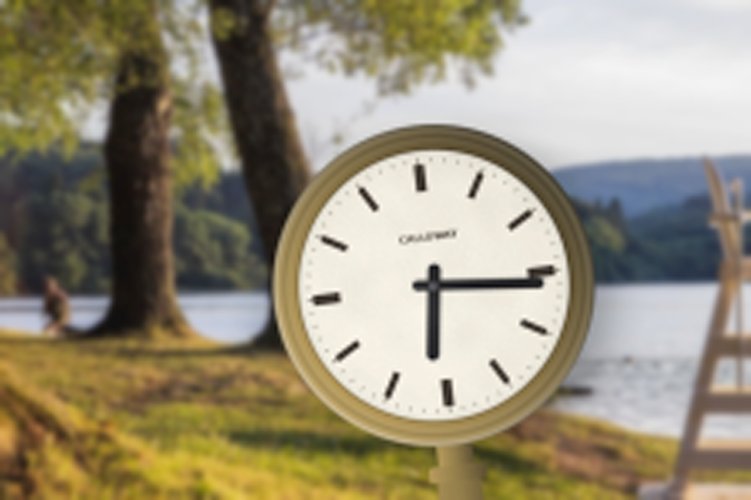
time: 6:16
